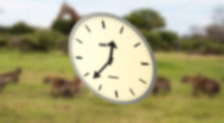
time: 12:38
